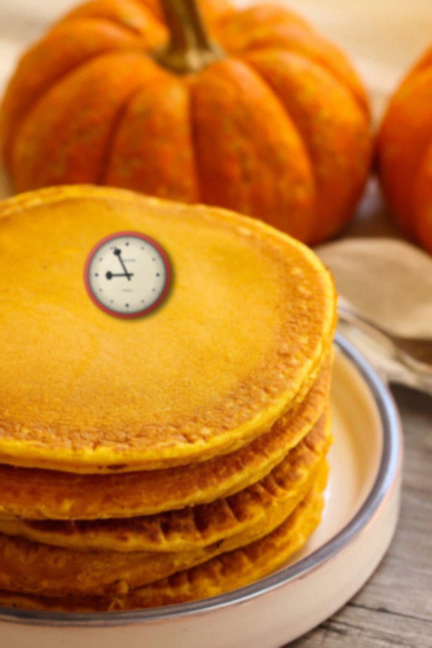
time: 8:56
